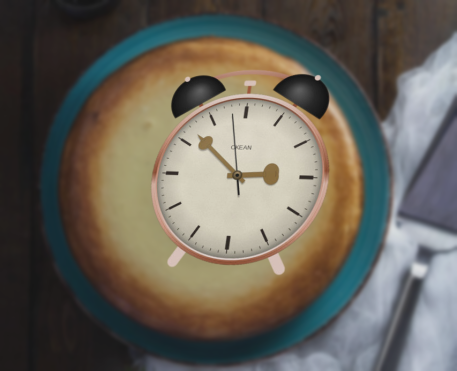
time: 2:51:58
